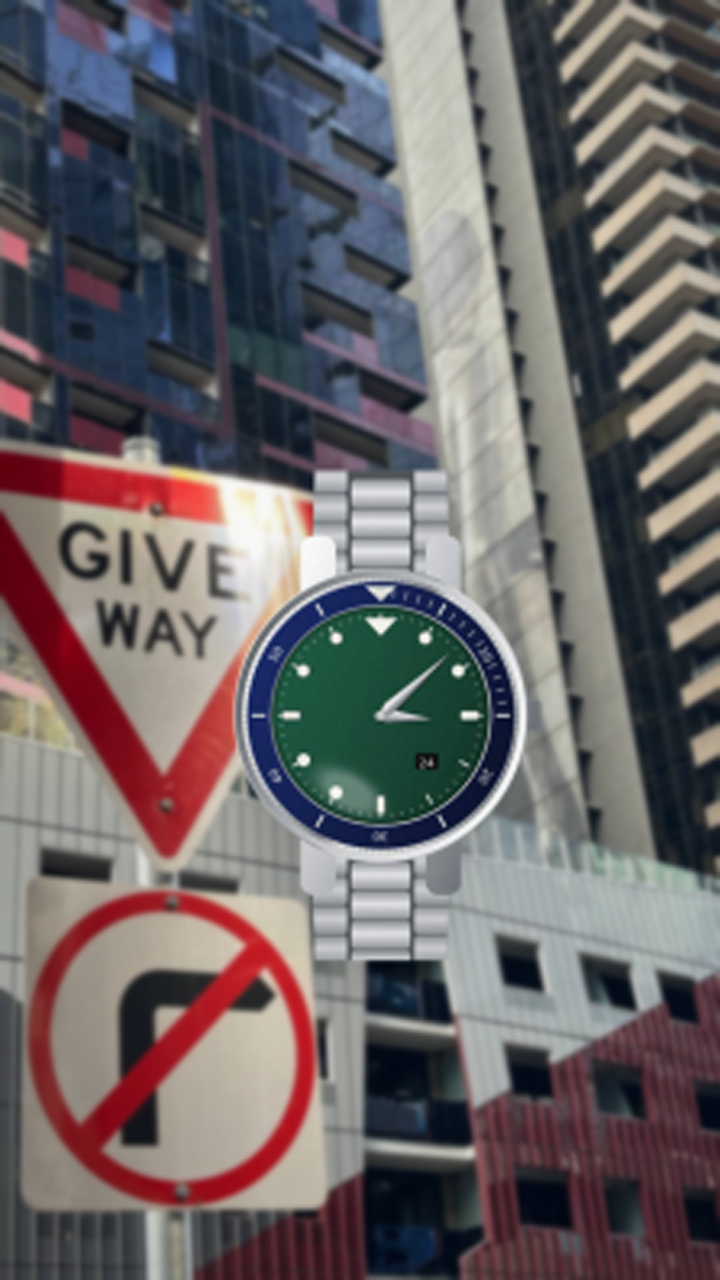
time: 3:08
